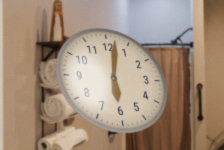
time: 6:02
